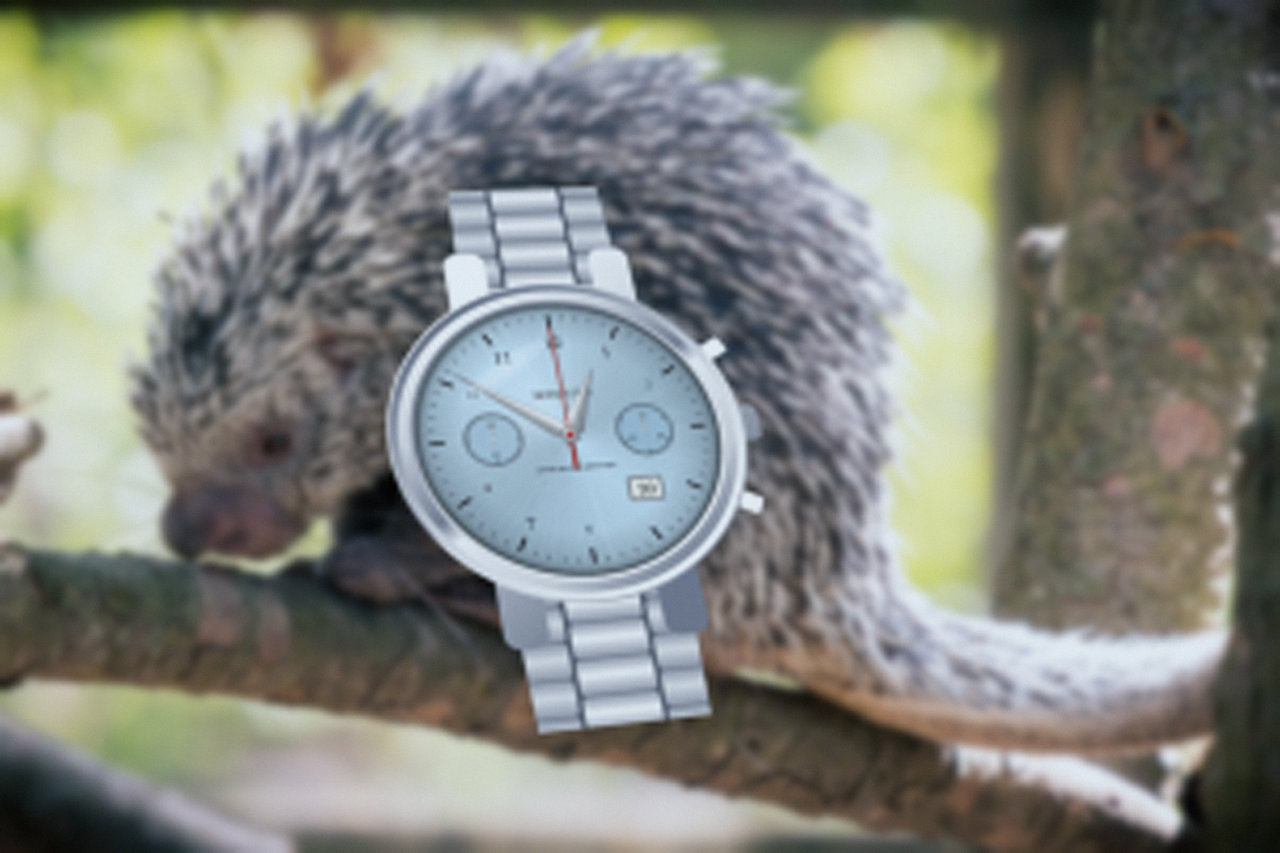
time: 12:51
